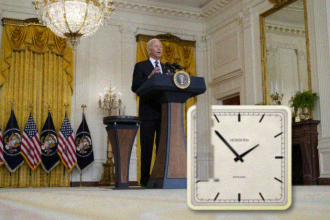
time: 1:53
